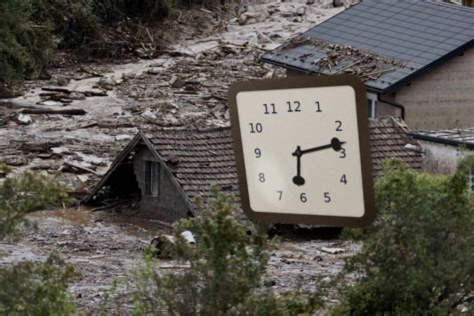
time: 6:13
